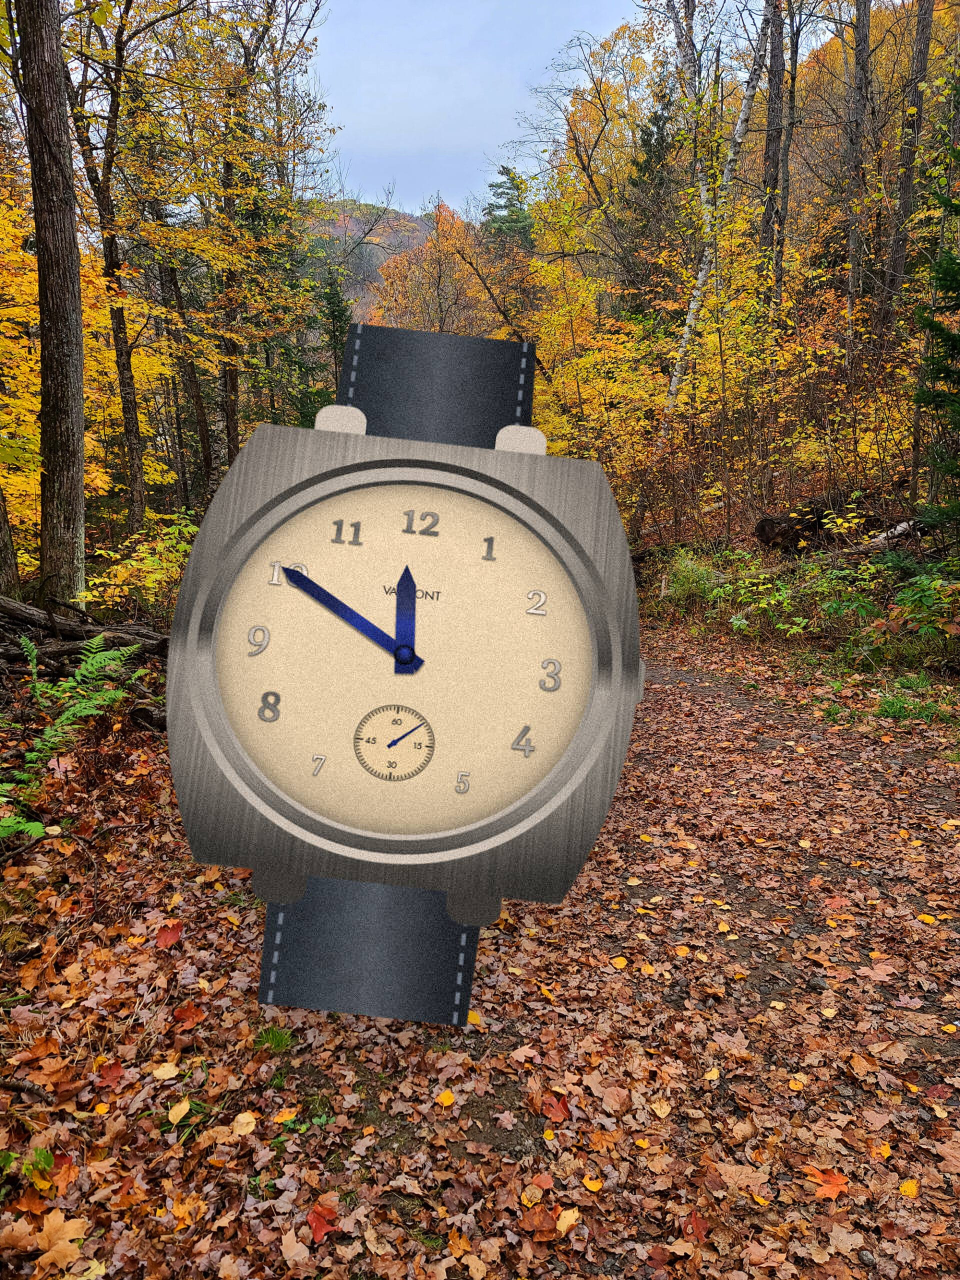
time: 11:50:08
